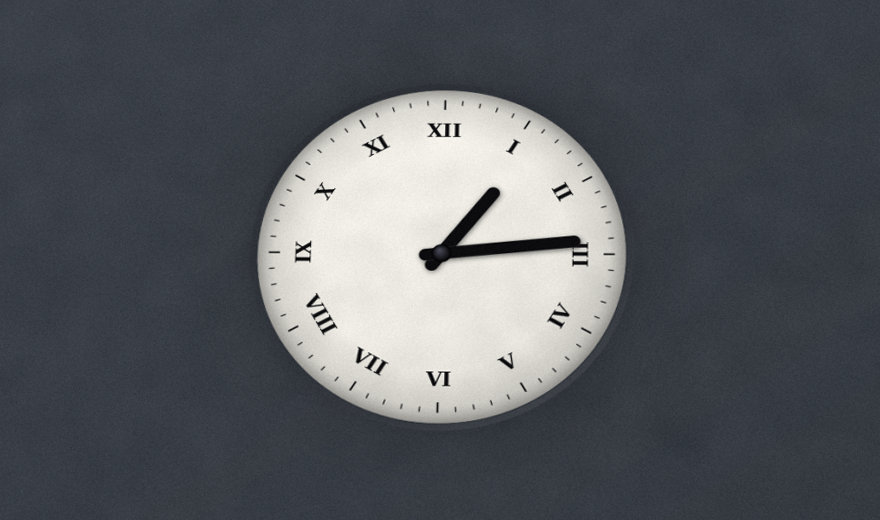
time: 1:14
